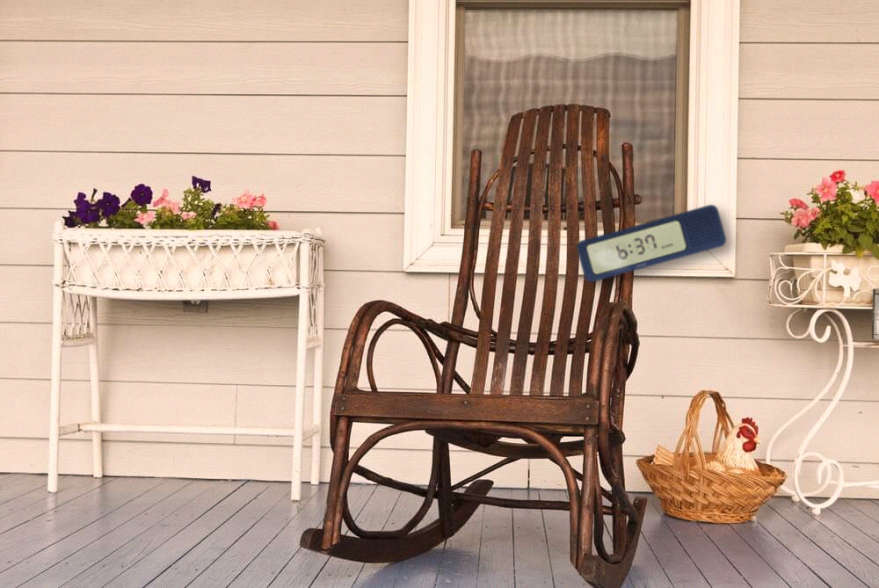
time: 6:37
